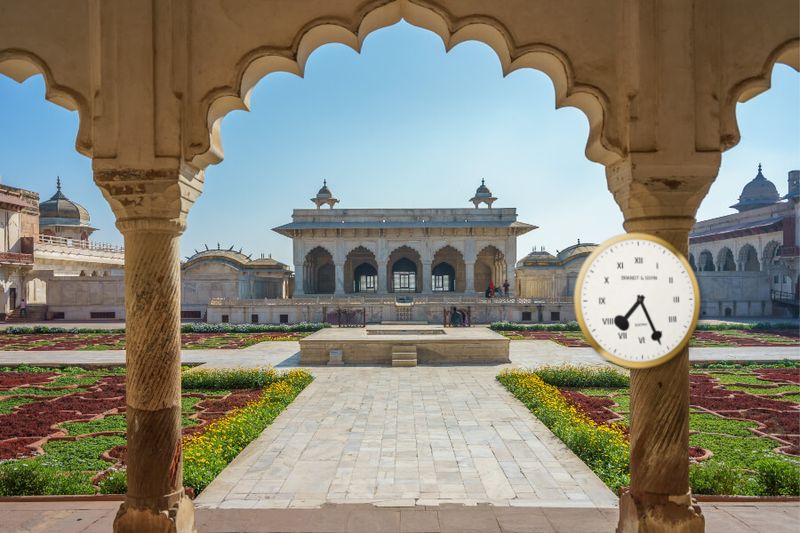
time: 7:26
